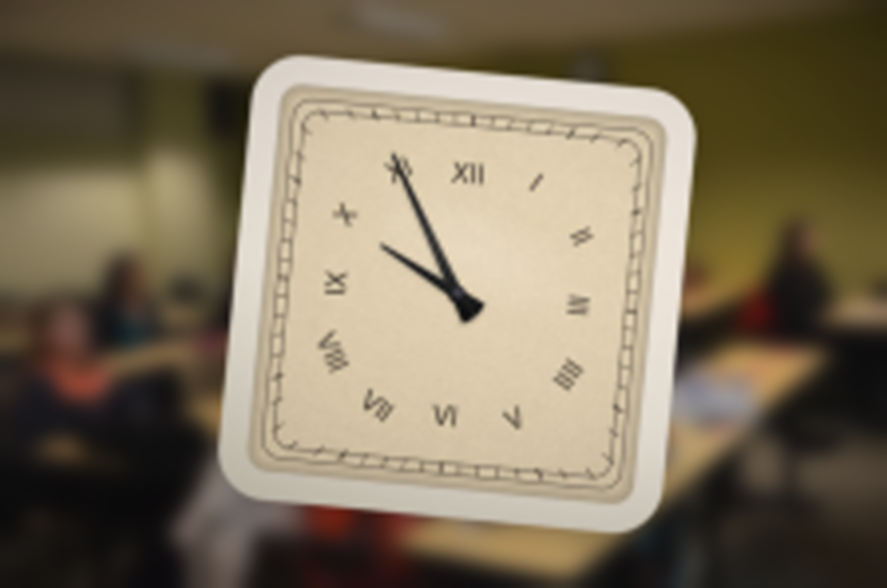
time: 9:55
